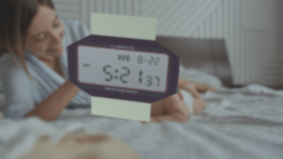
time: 5:21:37
